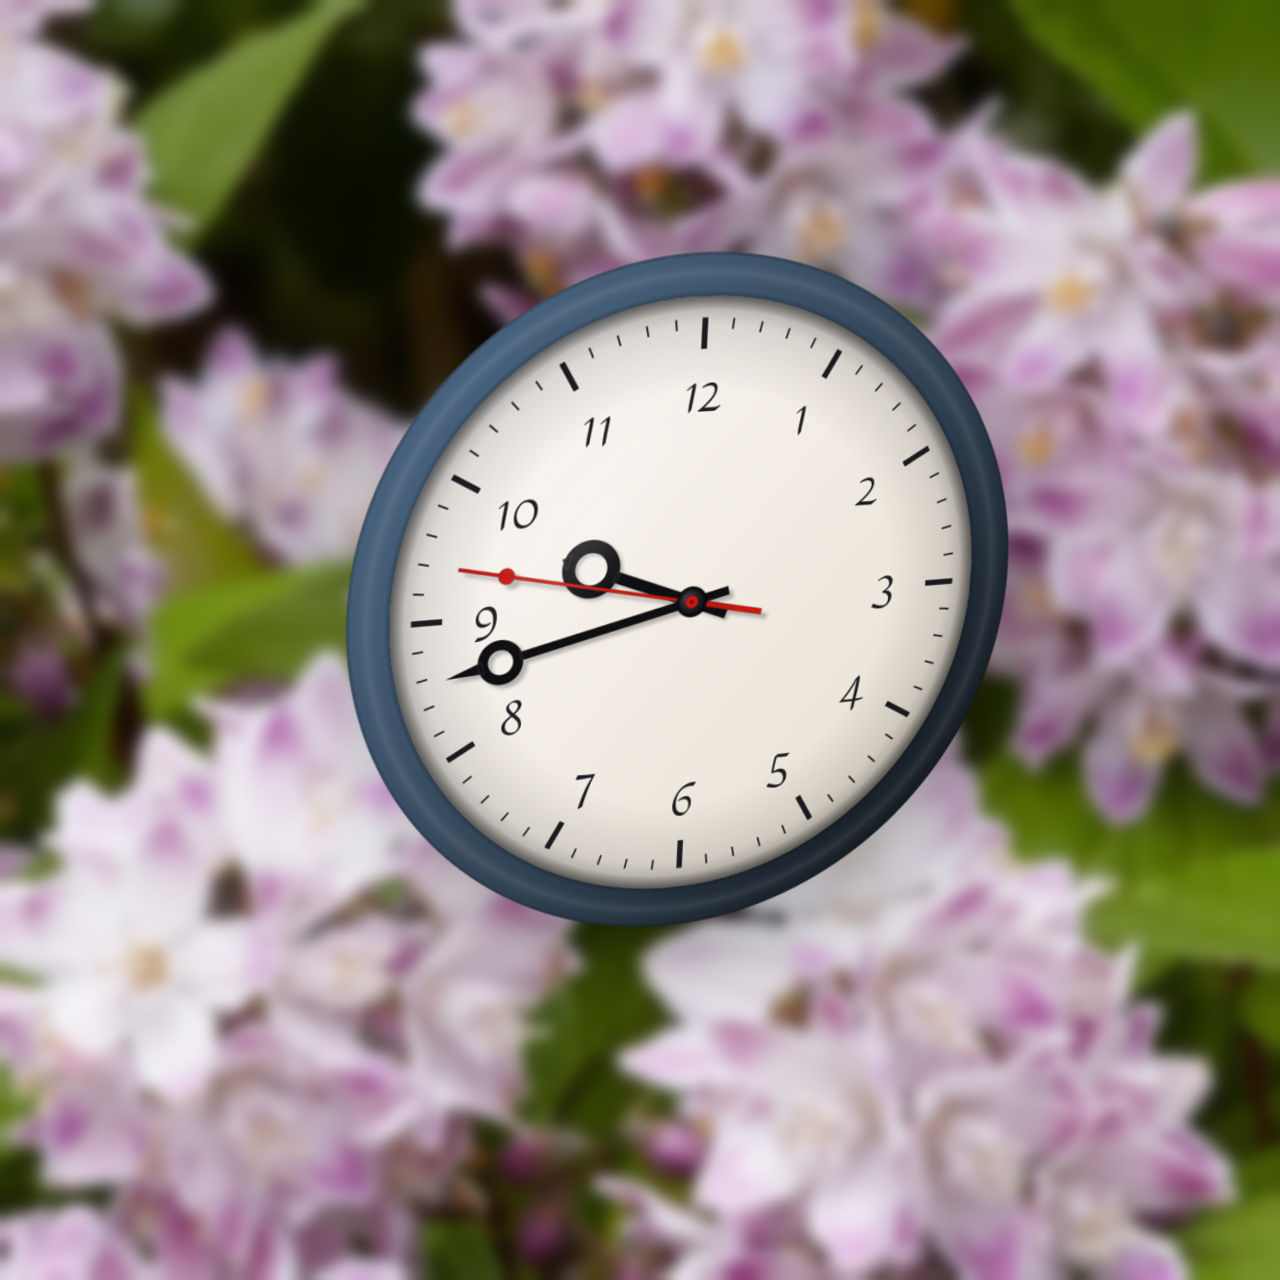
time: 9:42:47
